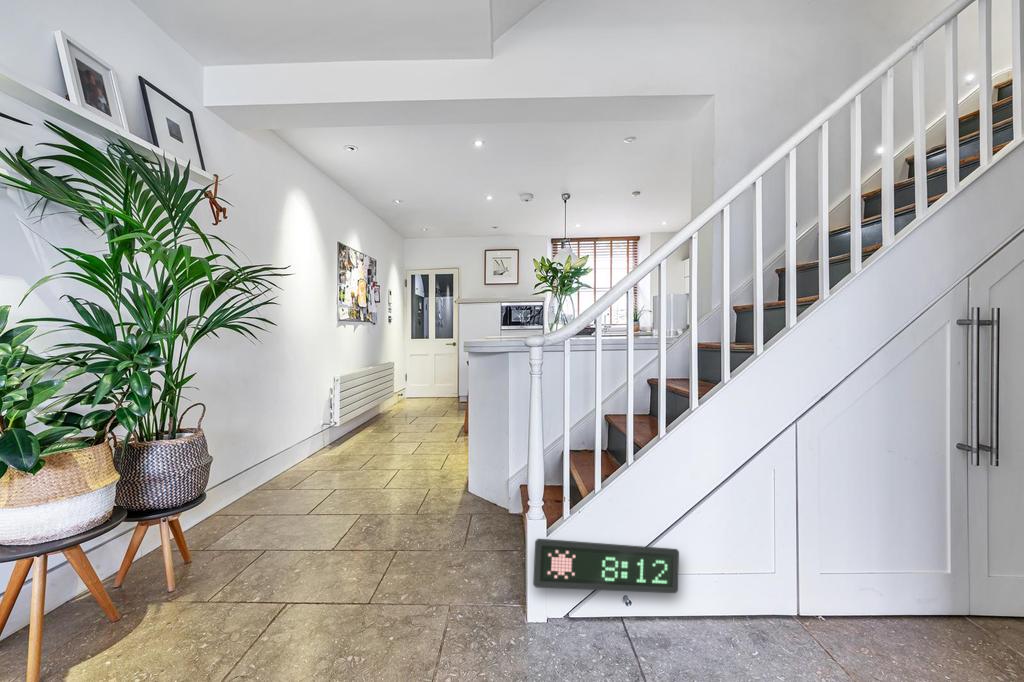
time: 8:12
